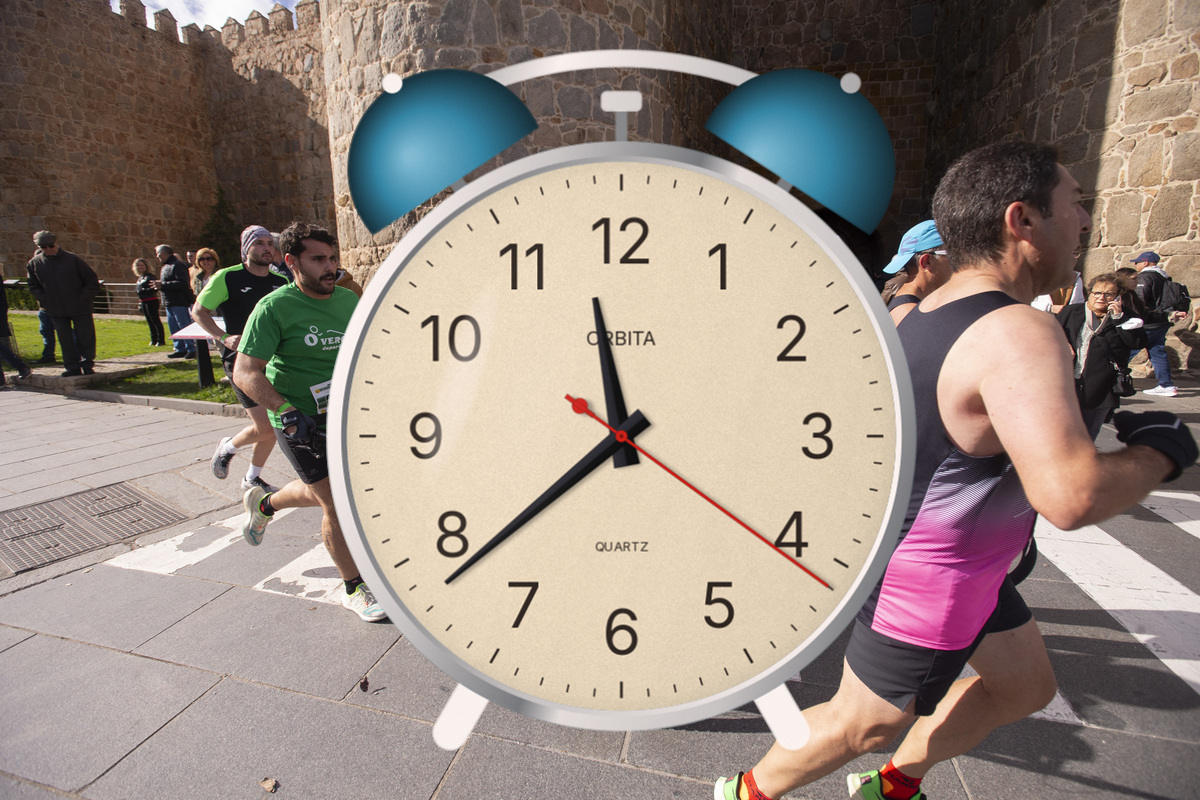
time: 11:38:21
